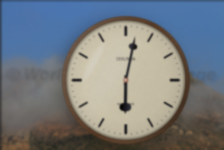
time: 6:02
